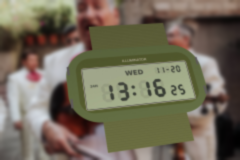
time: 13:16:25
